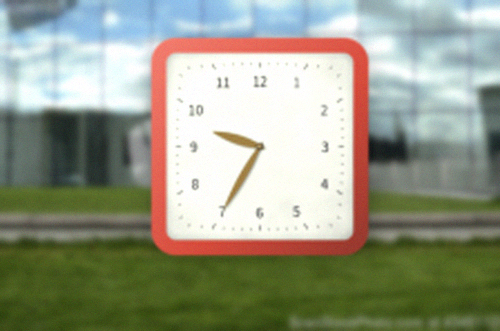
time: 9:35
